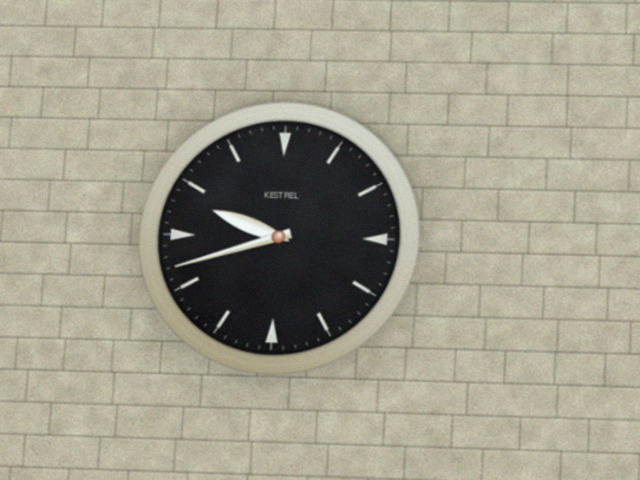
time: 9:42
